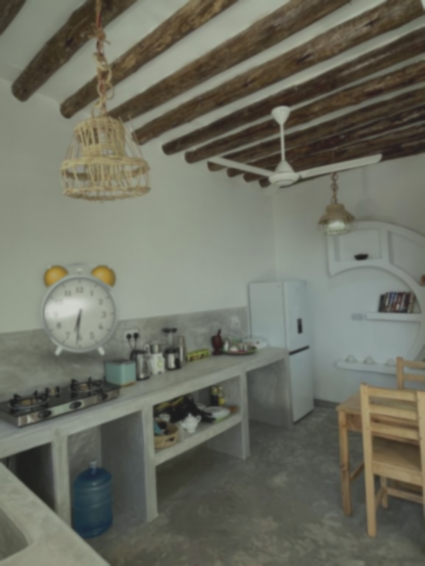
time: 6:31
